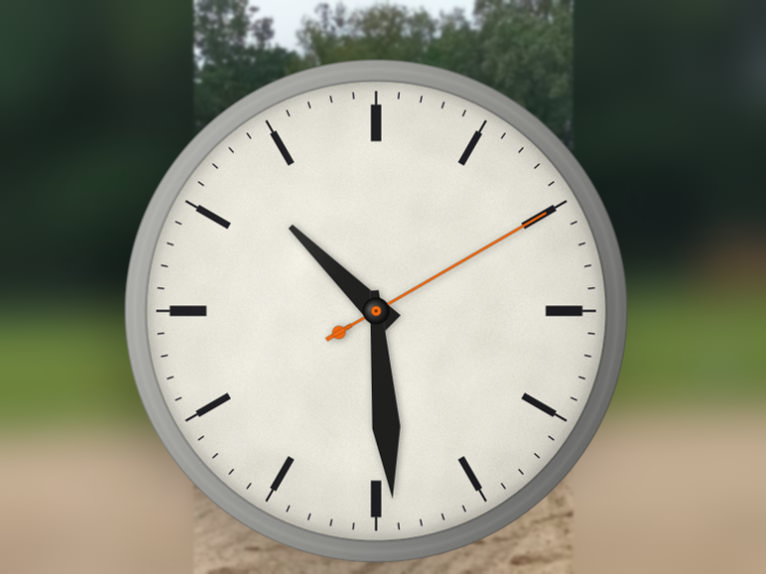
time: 10:29:10
